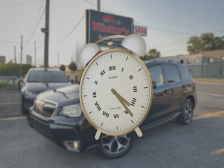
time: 4:24
